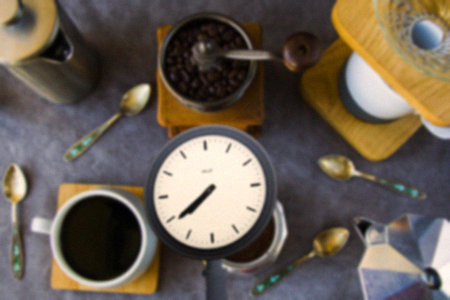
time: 7:39
